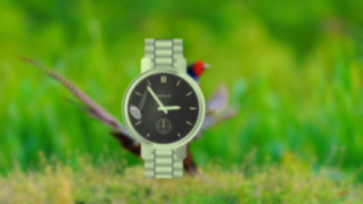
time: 2:54
